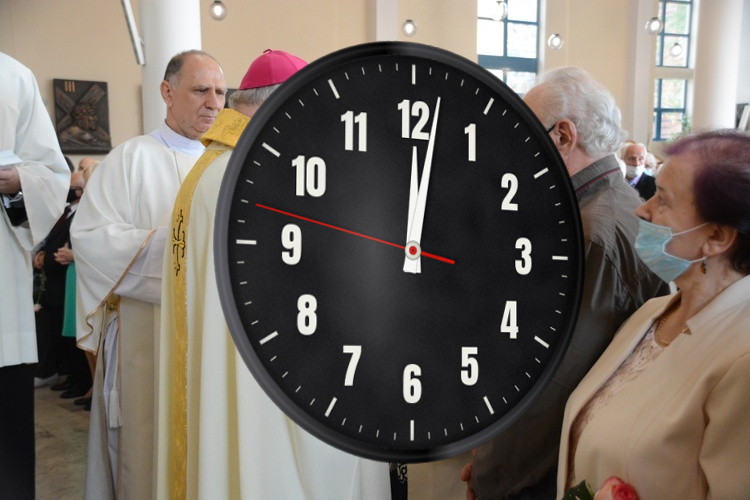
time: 12:01:47
